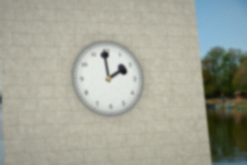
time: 1:59
